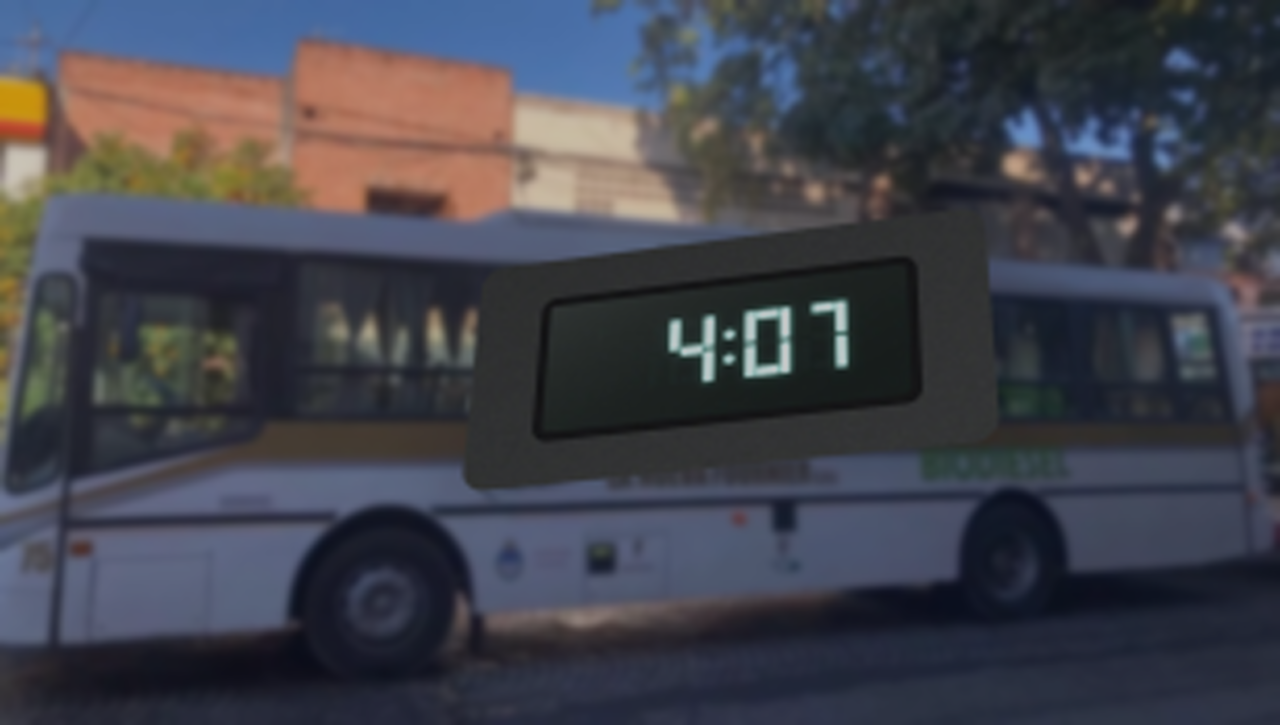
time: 4:07
